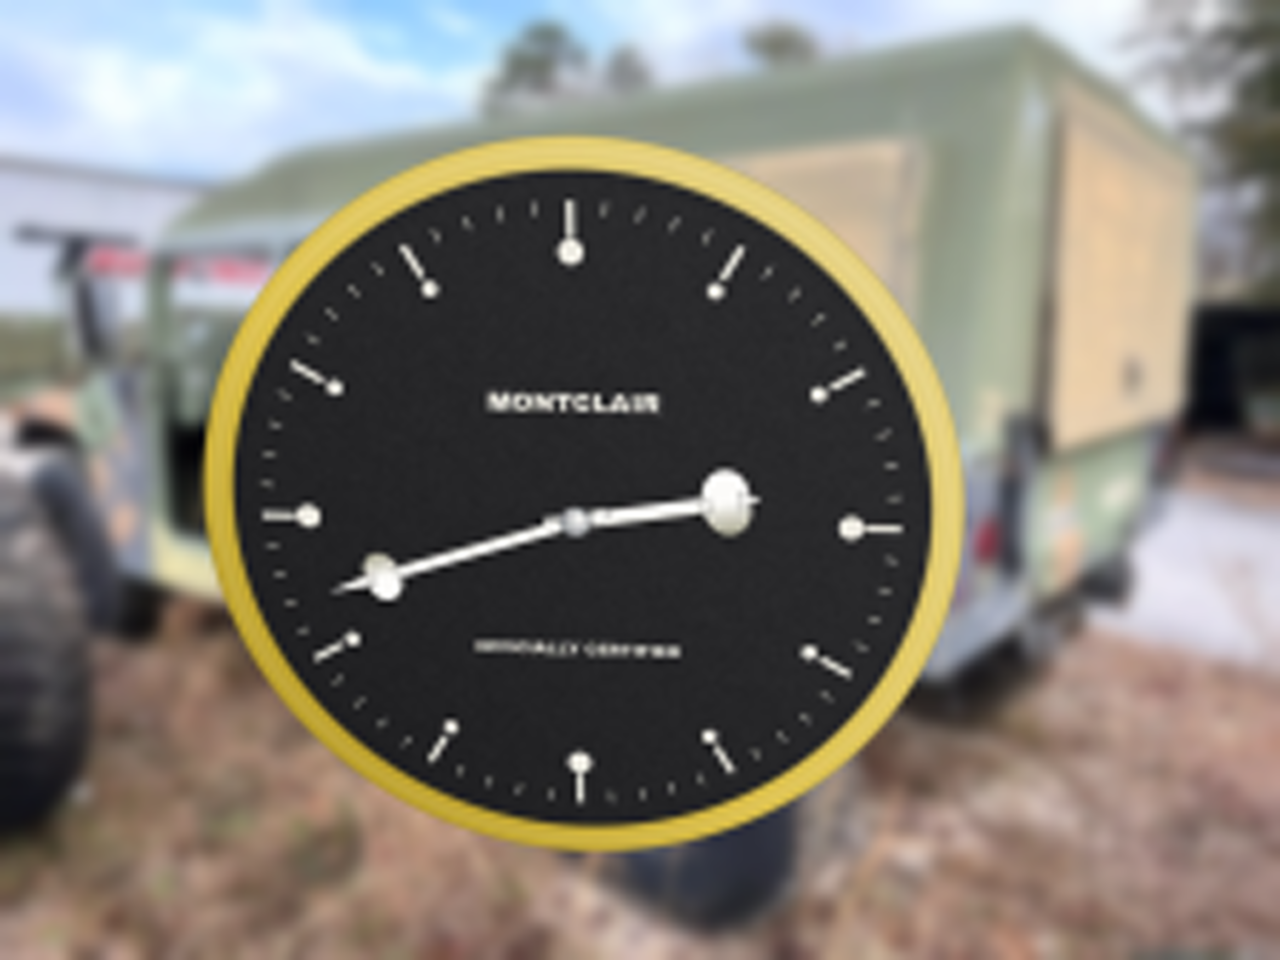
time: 2:42
